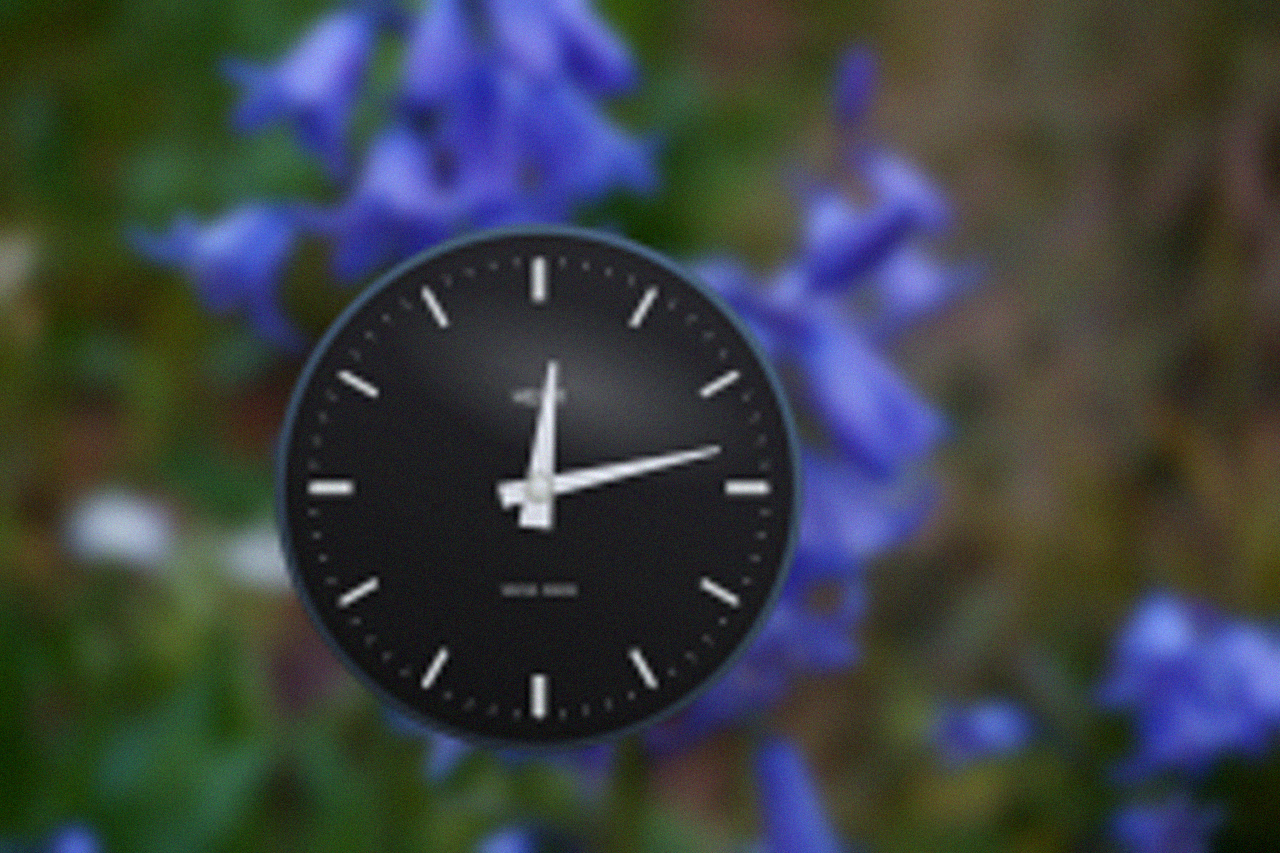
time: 12:13
